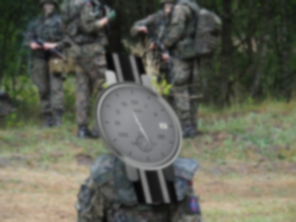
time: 11:27
